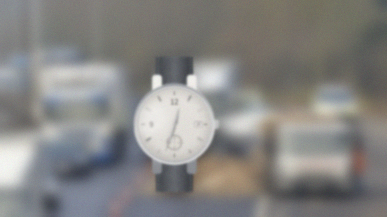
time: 12:33
